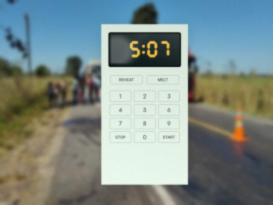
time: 5:07
